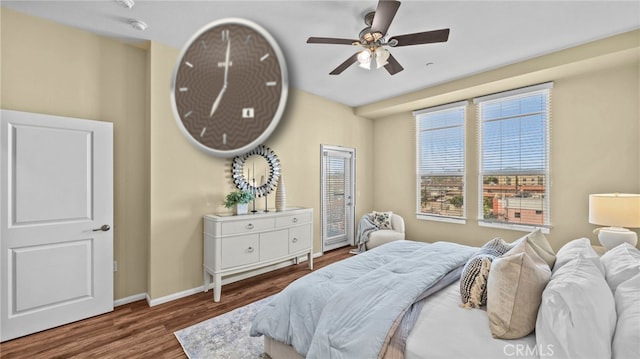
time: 7:01
